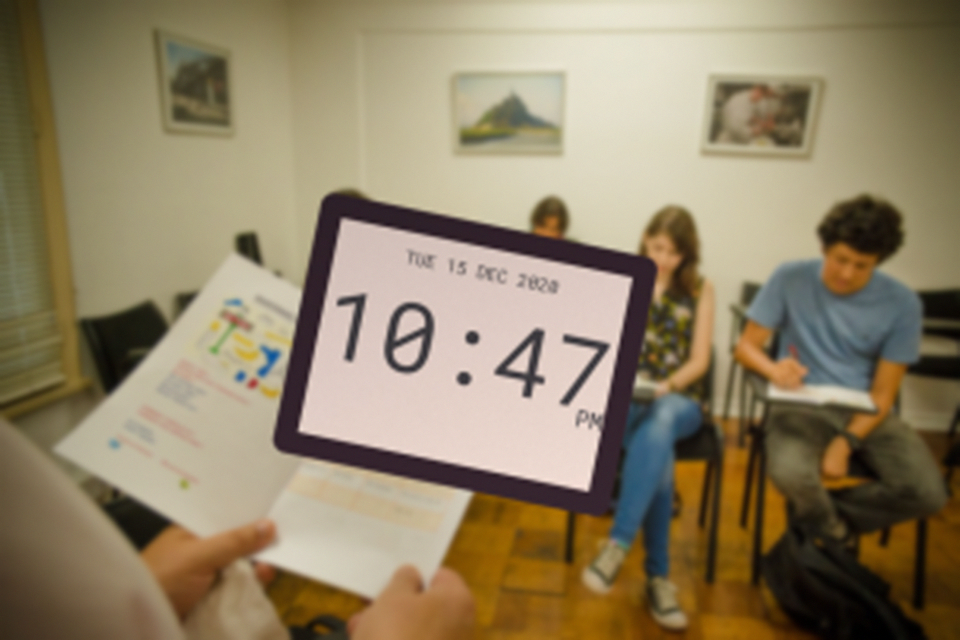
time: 10:47
